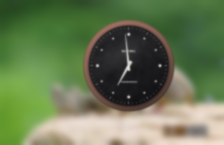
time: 6:59
